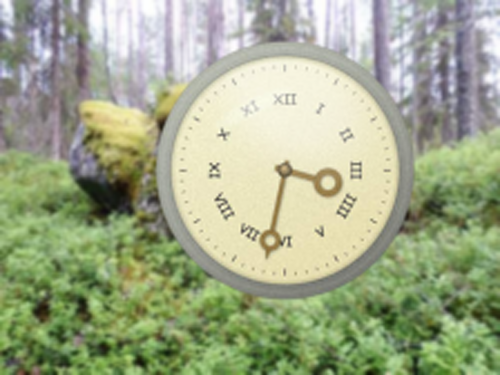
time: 3:32
